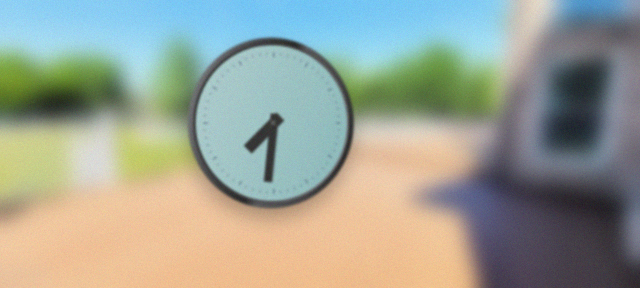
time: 7:31
